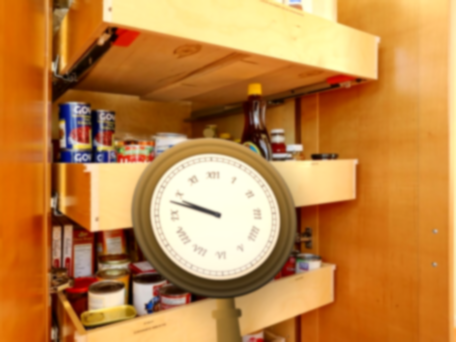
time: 9:48
